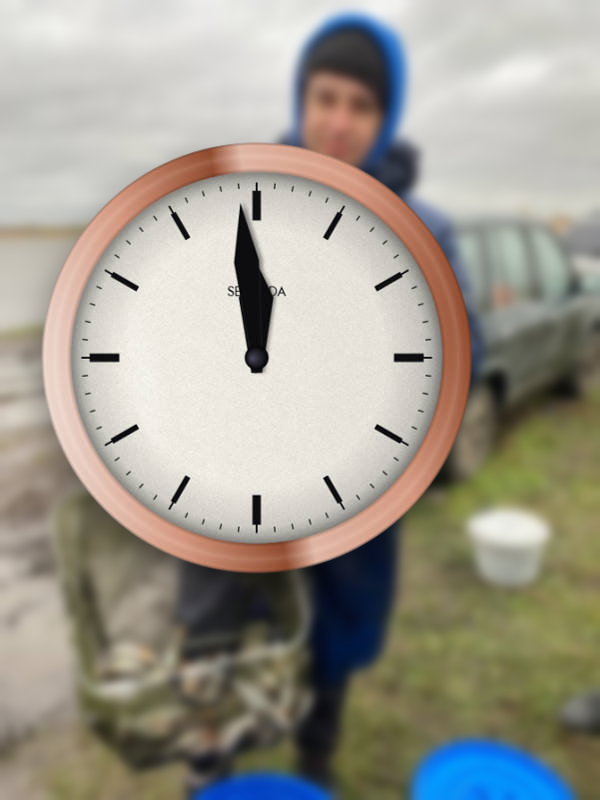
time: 11:59
